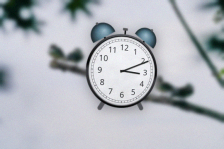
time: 3:11
